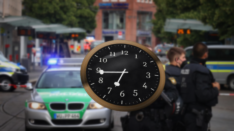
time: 6:44
